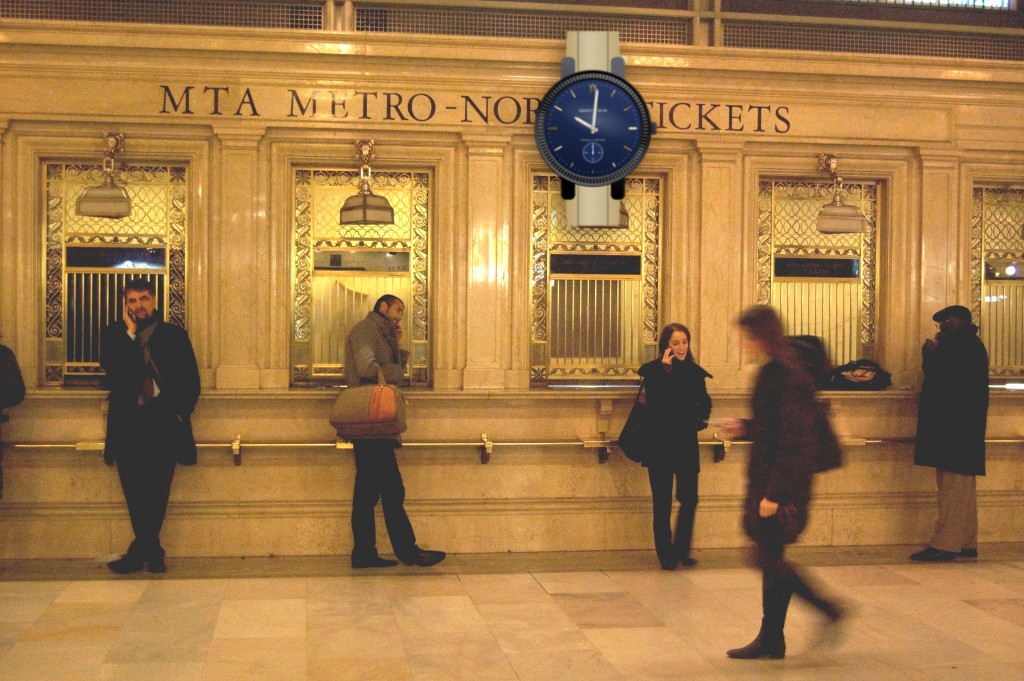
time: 10:01
